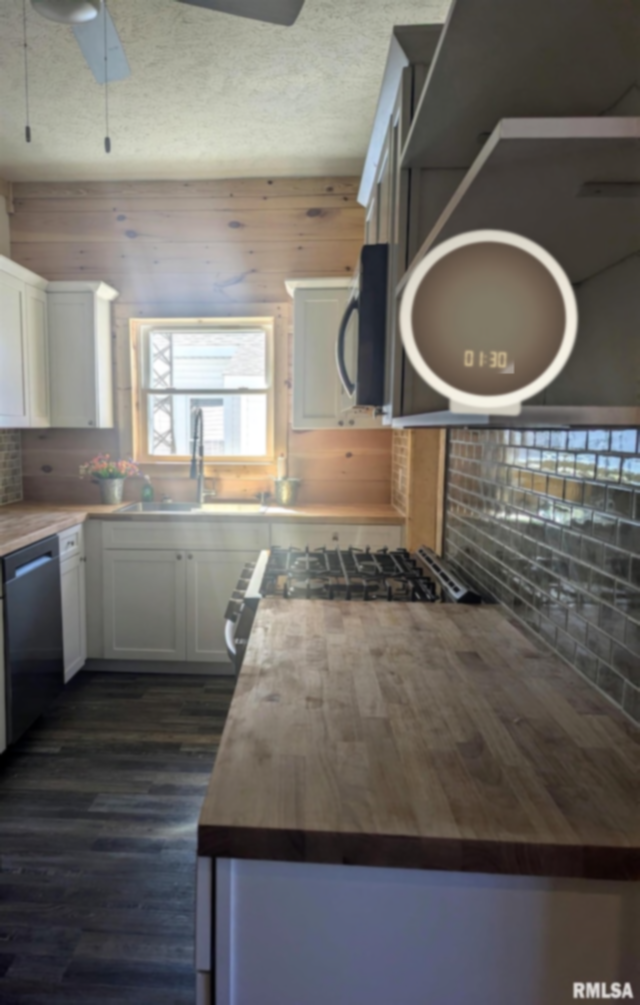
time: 1:30
